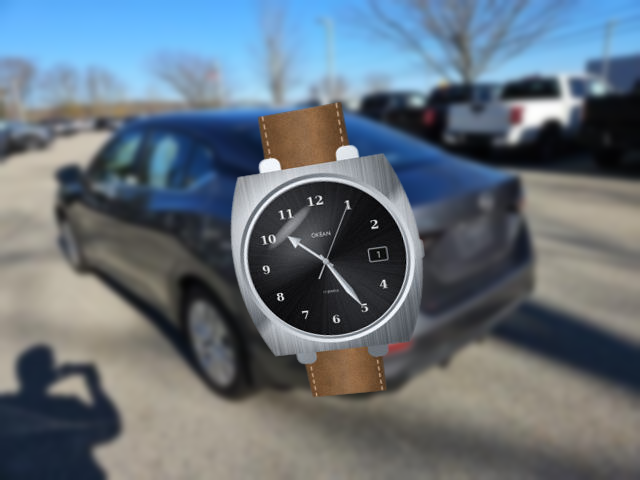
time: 10:25:05
